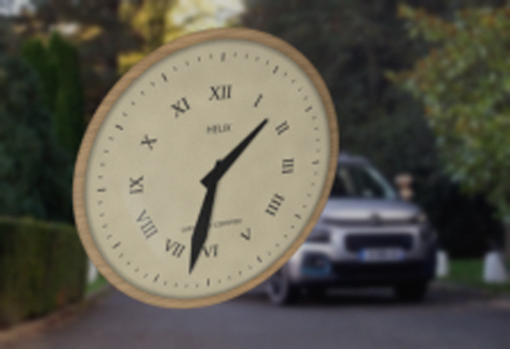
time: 1:32
